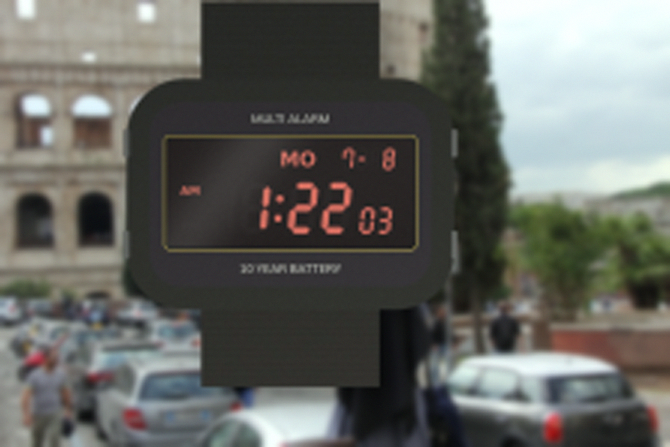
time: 1:22:03
